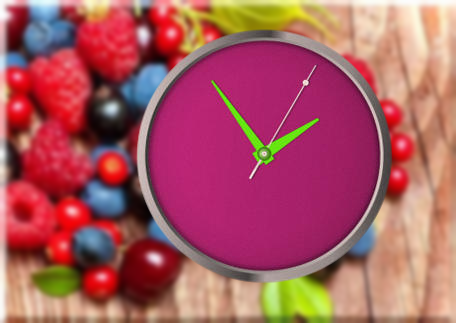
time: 1:54:05
